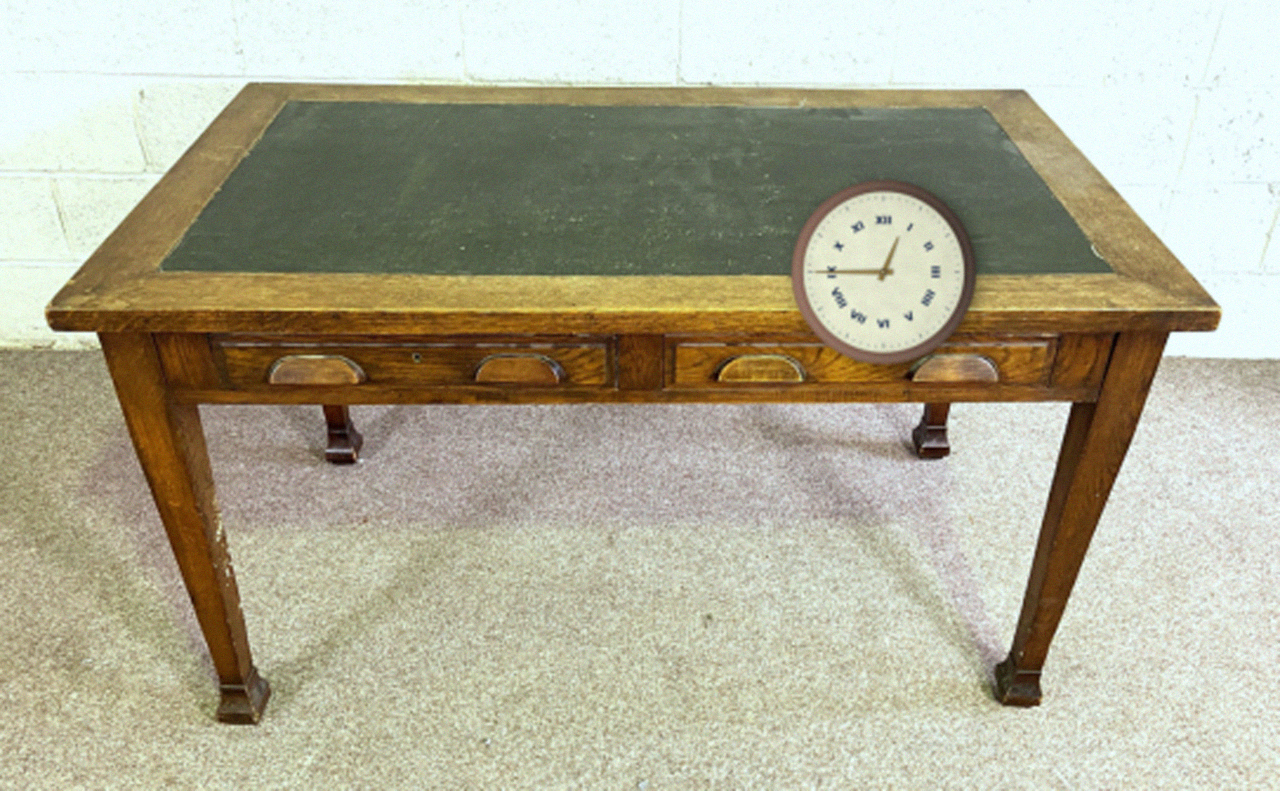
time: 12:45
